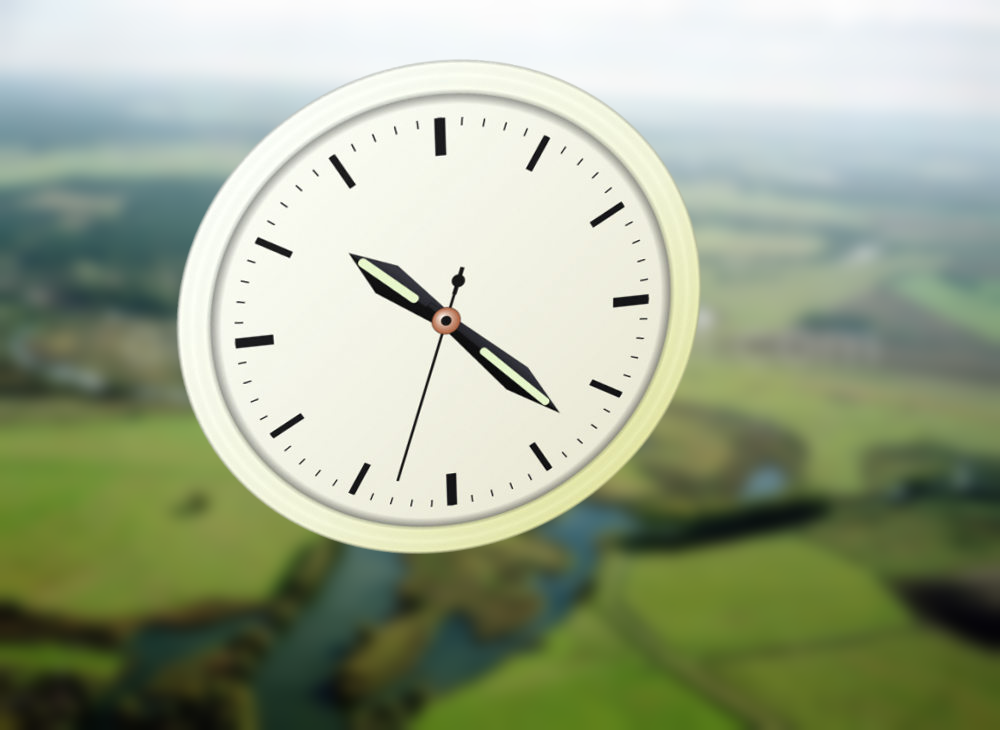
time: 10:22:33
